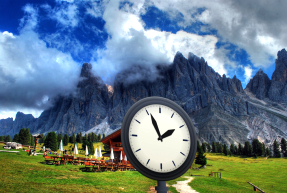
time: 1:56
